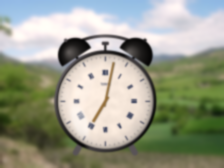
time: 7:02
